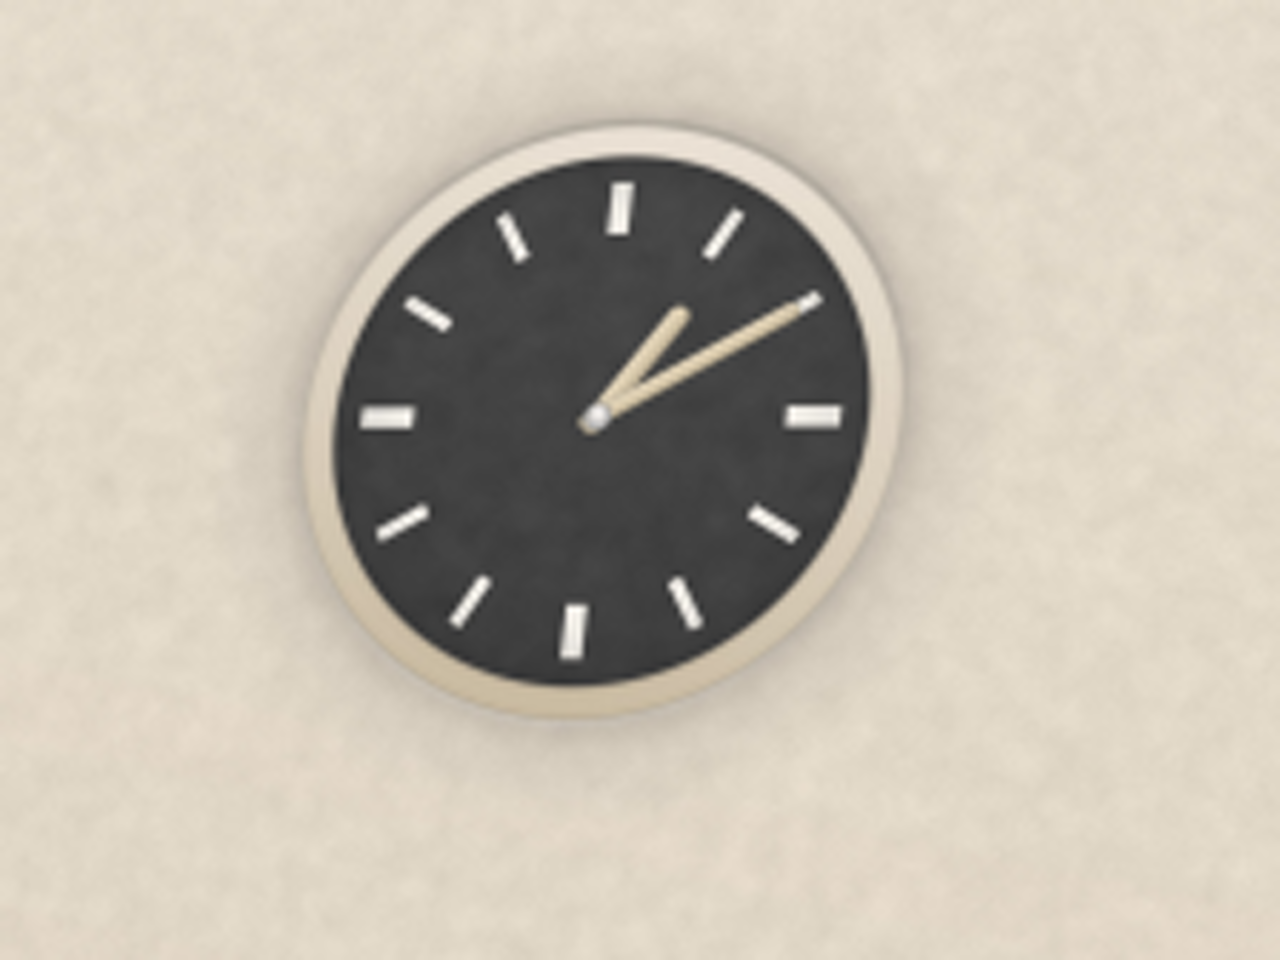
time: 1:10
